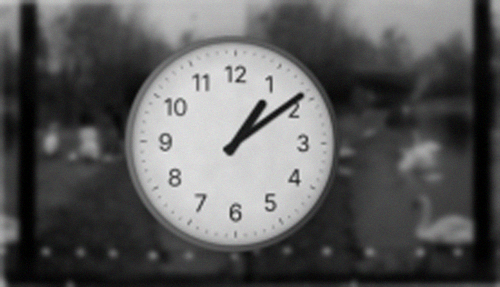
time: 1:09
